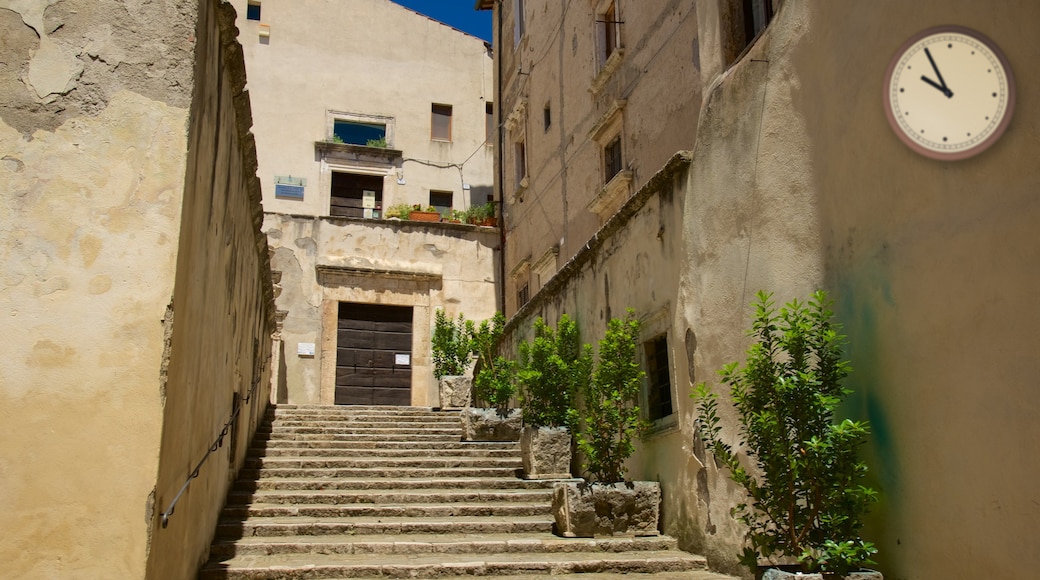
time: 9:55
